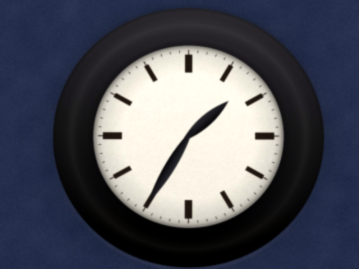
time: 1:35
